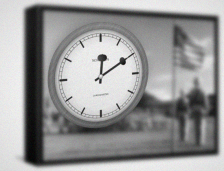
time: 12:10
